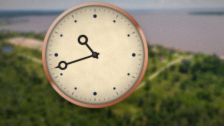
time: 10:42
